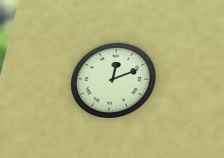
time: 12:11
